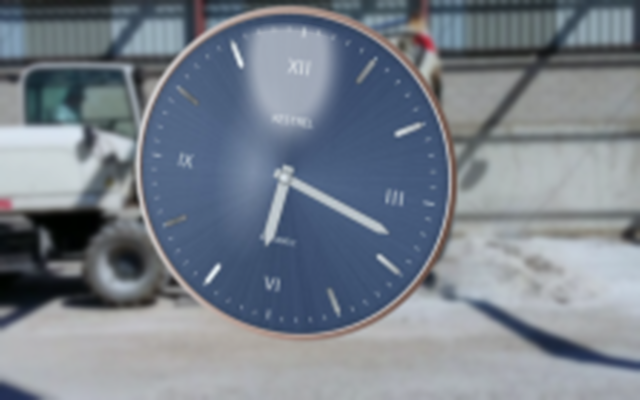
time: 6:18
